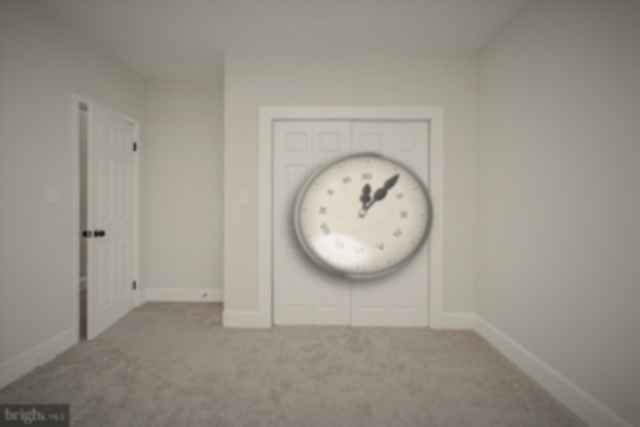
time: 12:06
